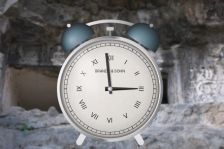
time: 2:59
